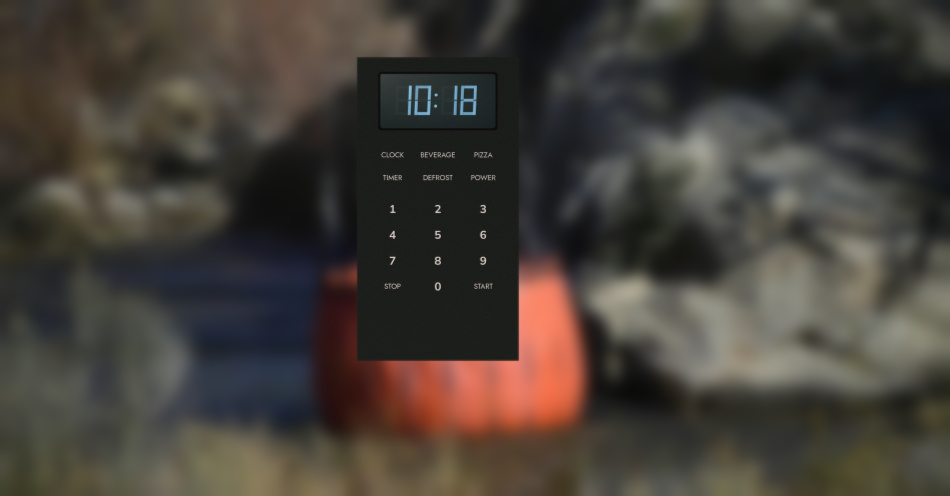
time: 10:18
